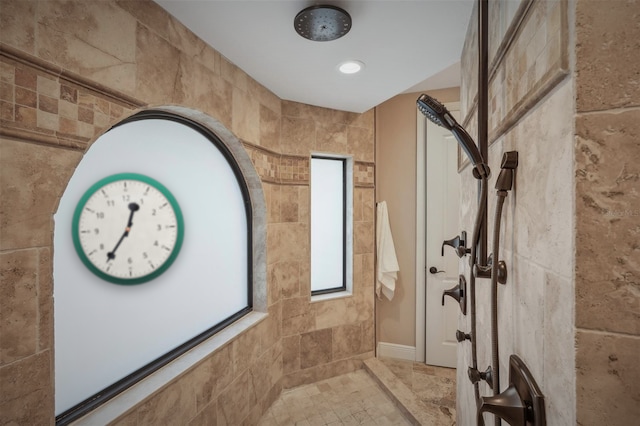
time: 12:36
